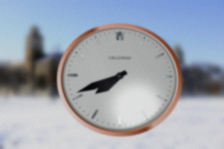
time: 7:41
